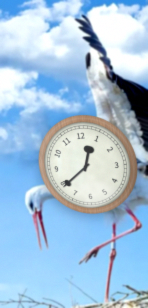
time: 12:39
